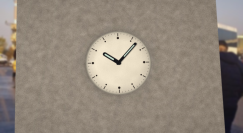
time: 10:07
